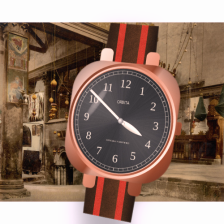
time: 3:51
